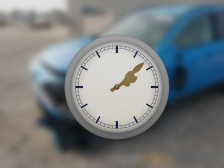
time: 2:08
